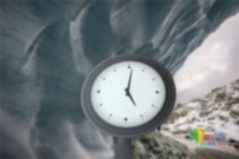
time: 5:01
